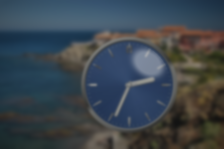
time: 2:34
